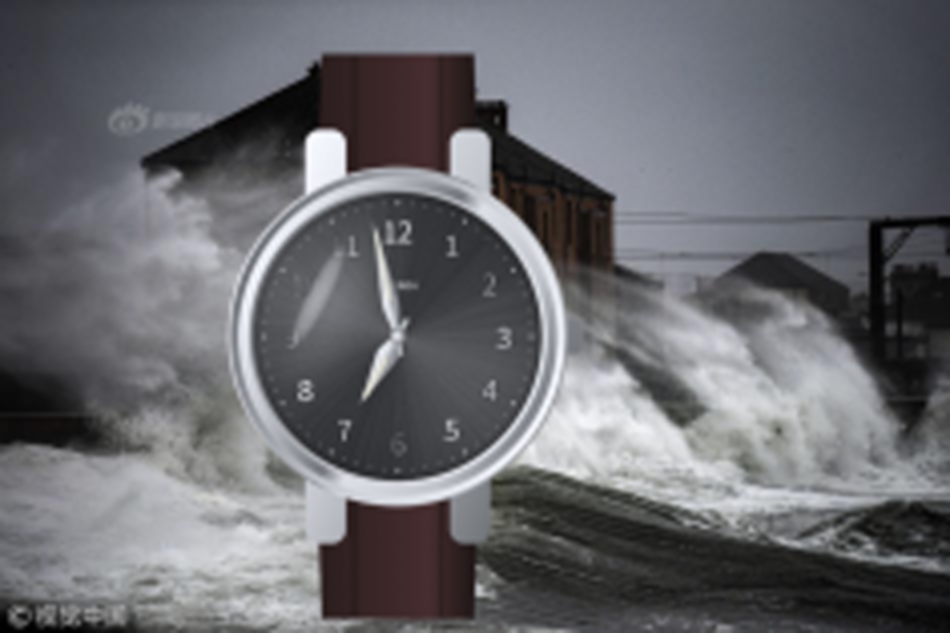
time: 6:58
